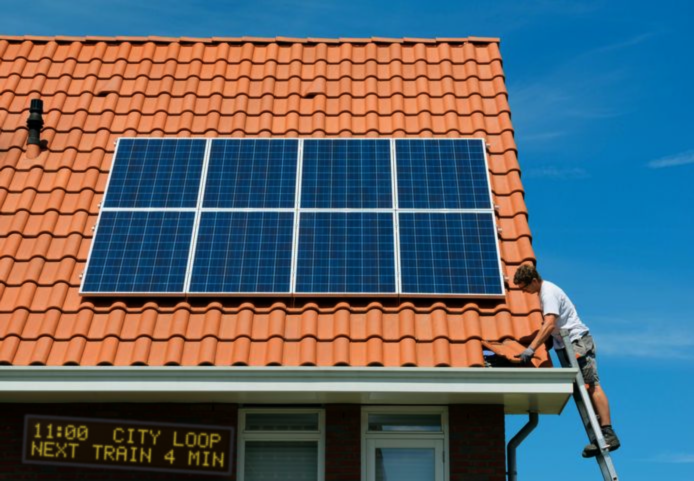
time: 11:00
